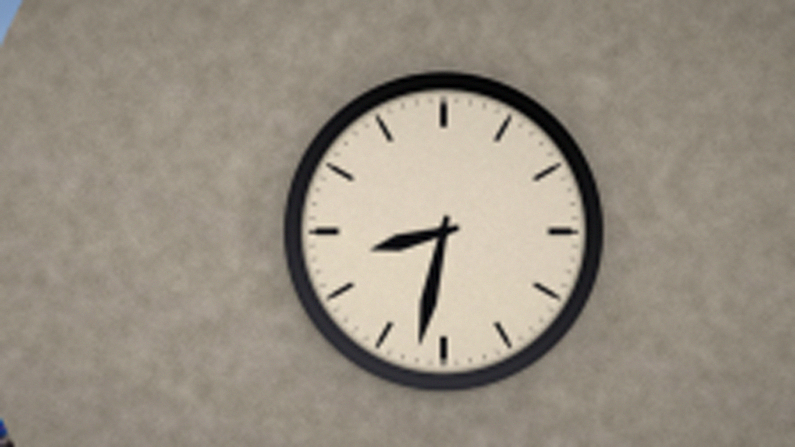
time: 8:32
